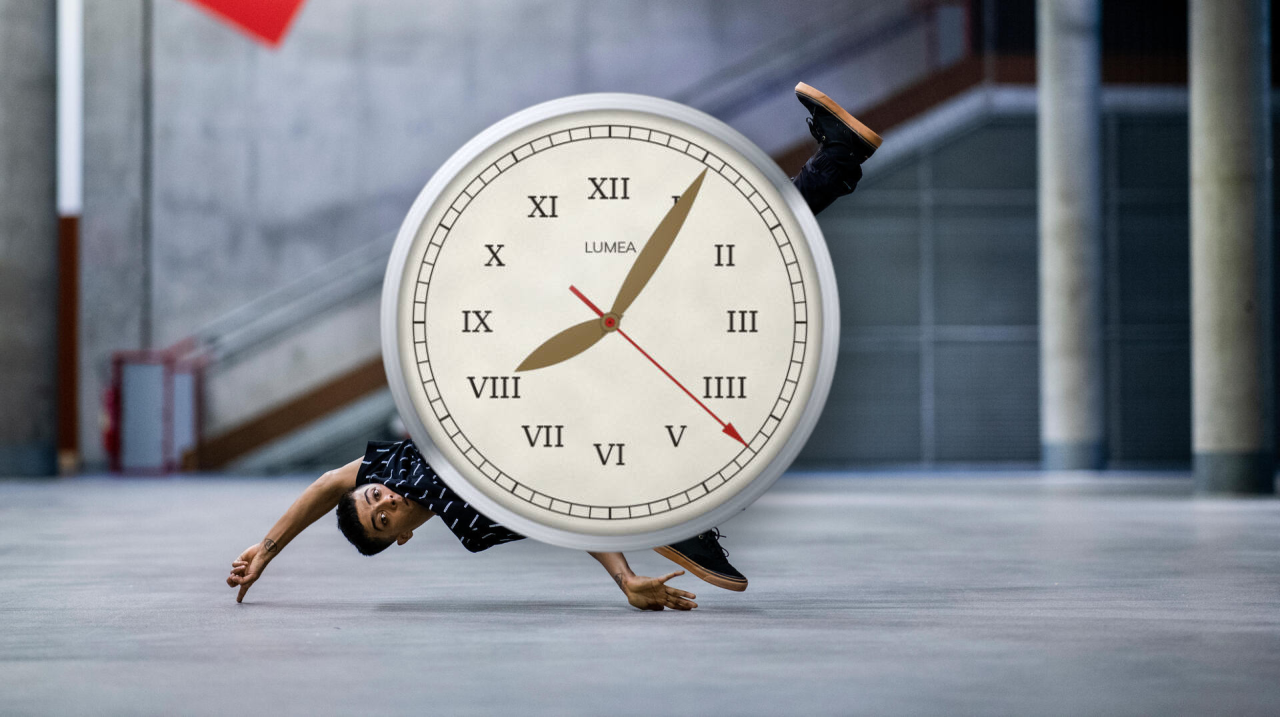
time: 8:05:22
